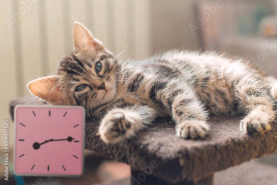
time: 8:14
